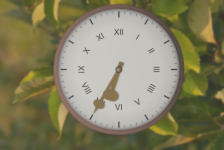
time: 6:35
